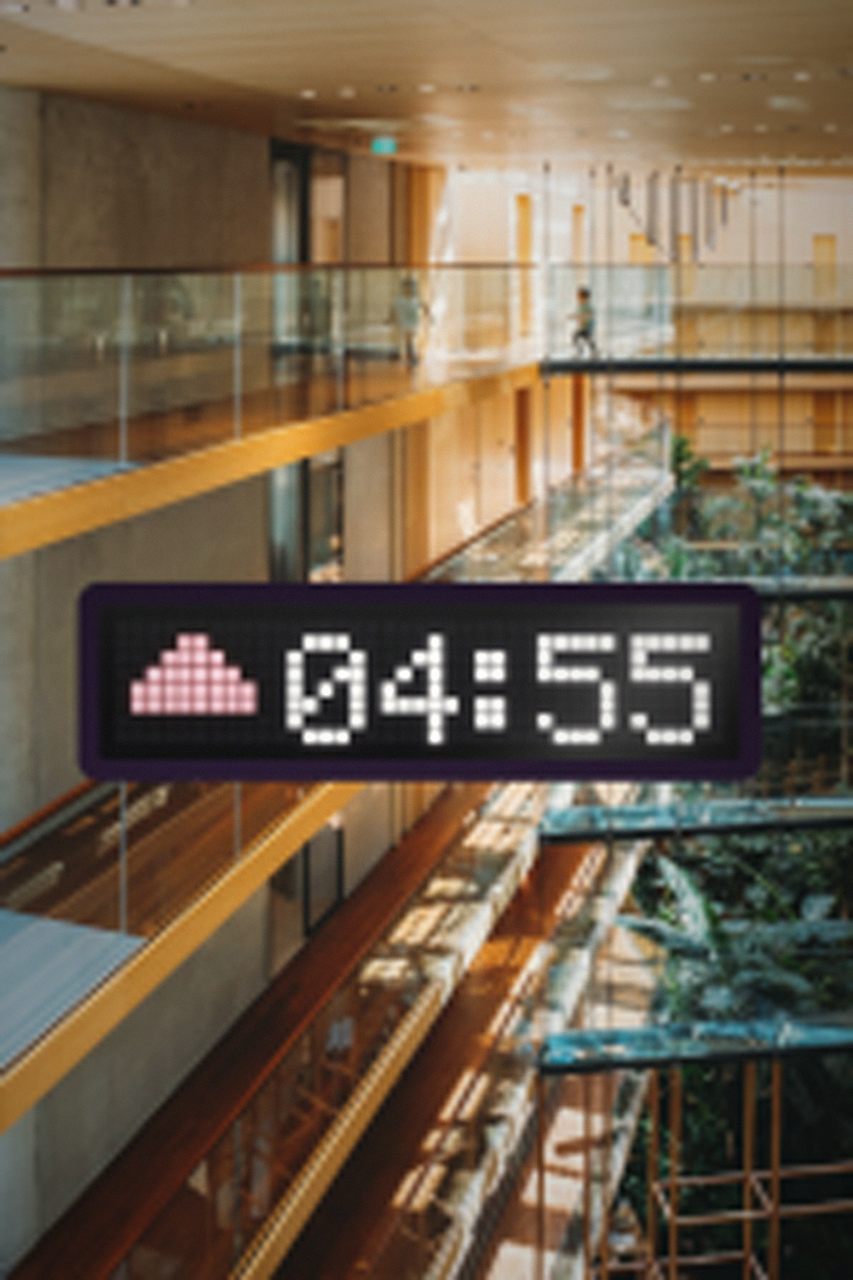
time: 4:55
